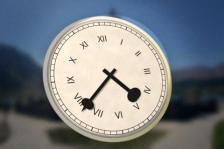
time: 4:38
